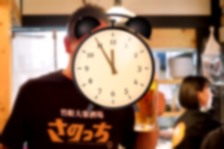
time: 11:55
